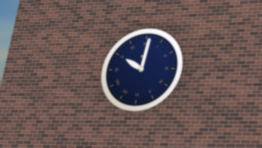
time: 10:01
